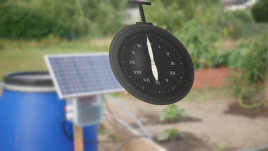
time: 6:00
